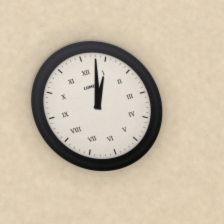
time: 1:03
